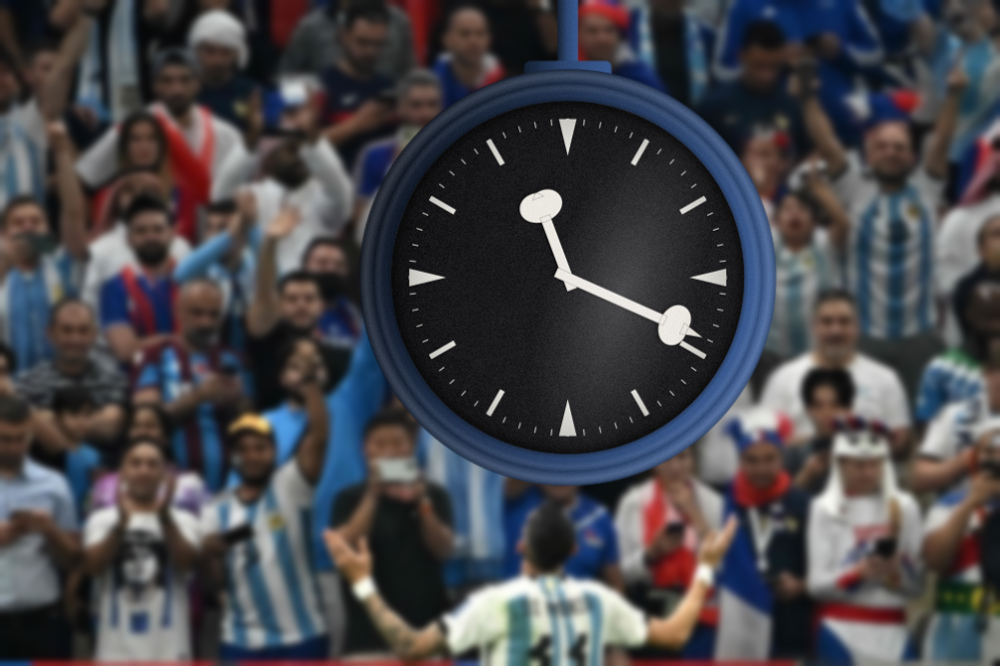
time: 11:19
